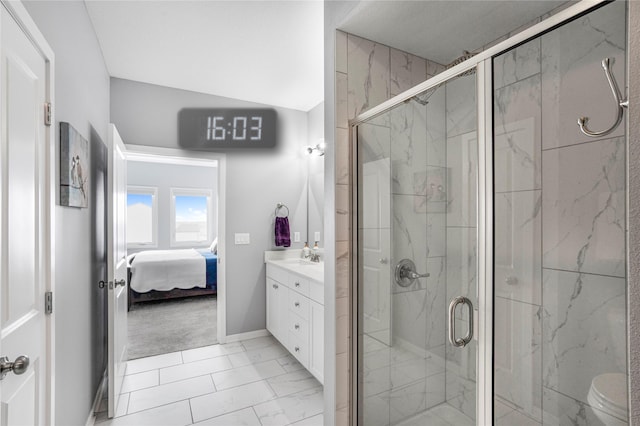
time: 16:03
